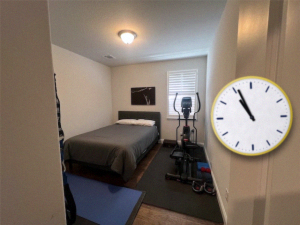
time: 10:56
